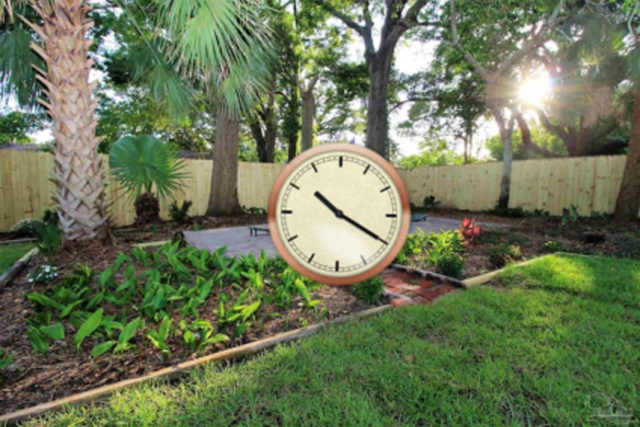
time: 10:20
